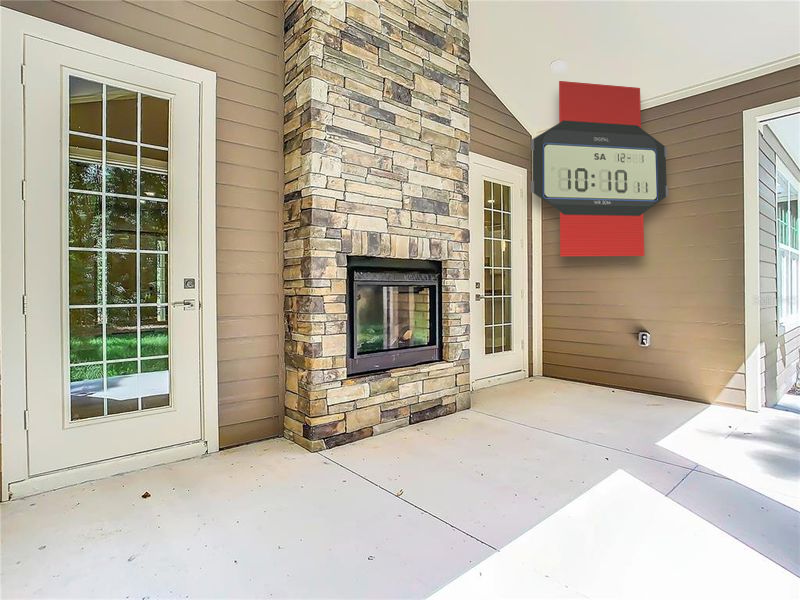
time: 10:10:11
